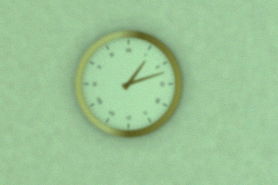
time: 1:12
